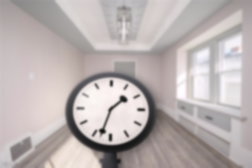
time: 1:33
